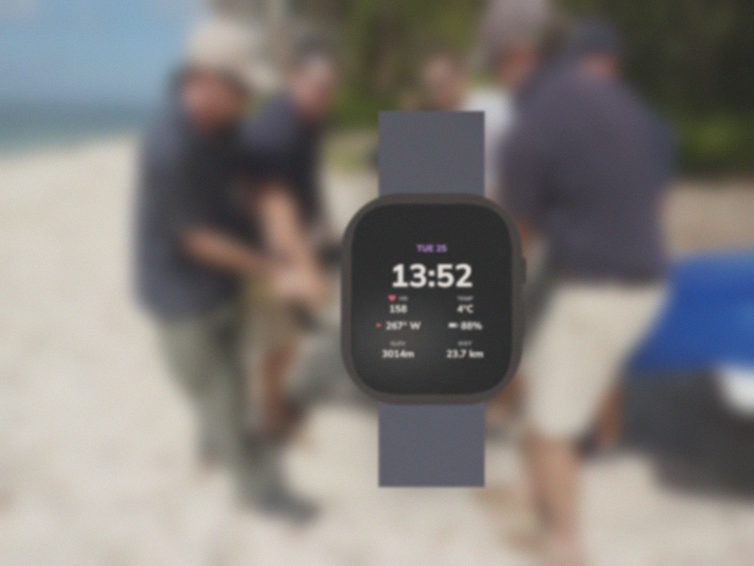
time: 13:52
